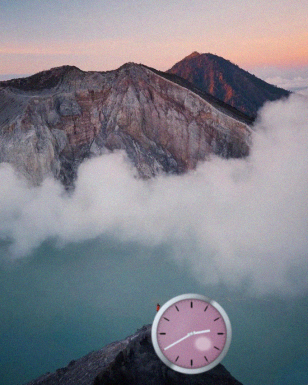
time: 2:40
